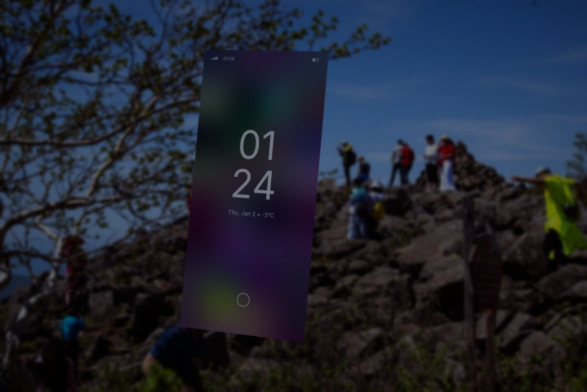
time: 1:24
